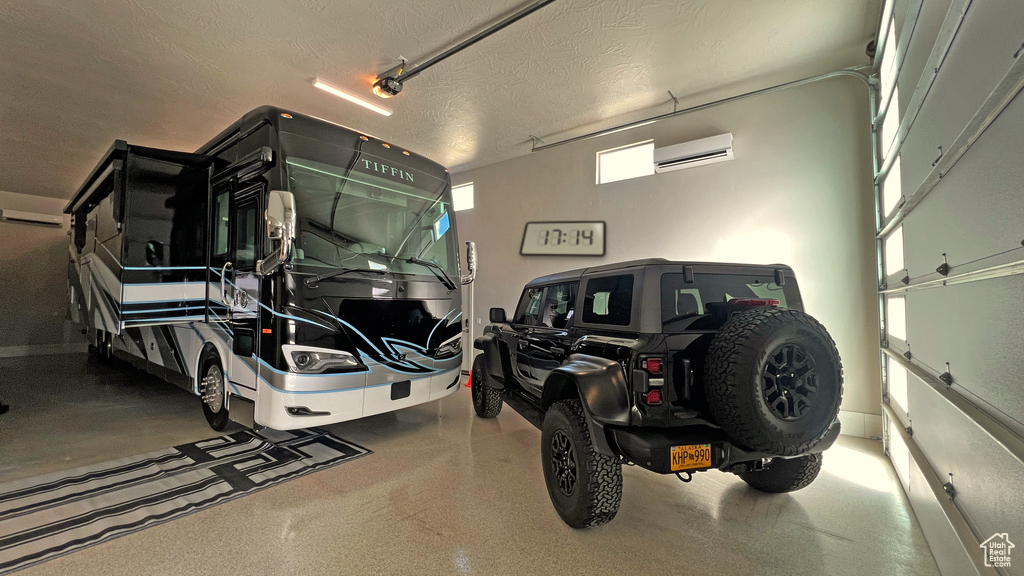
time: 17:14
